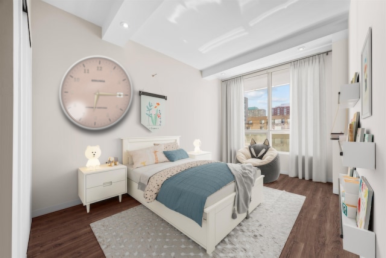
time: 6:15
